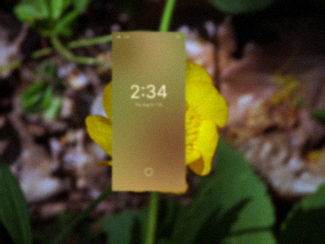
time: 2:34
